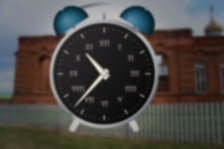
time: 10:37
